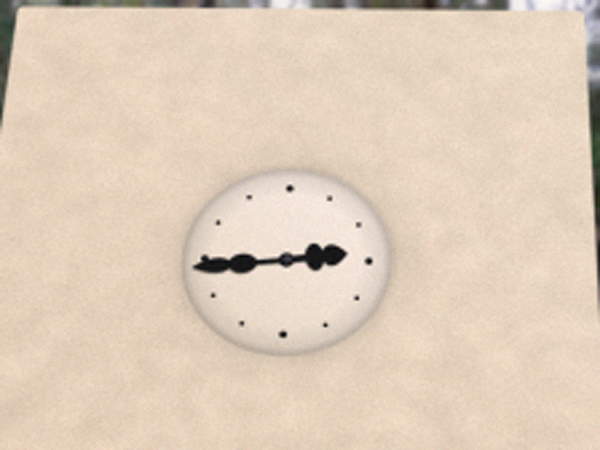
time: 2:44
